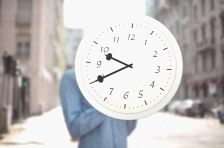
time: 9:40
